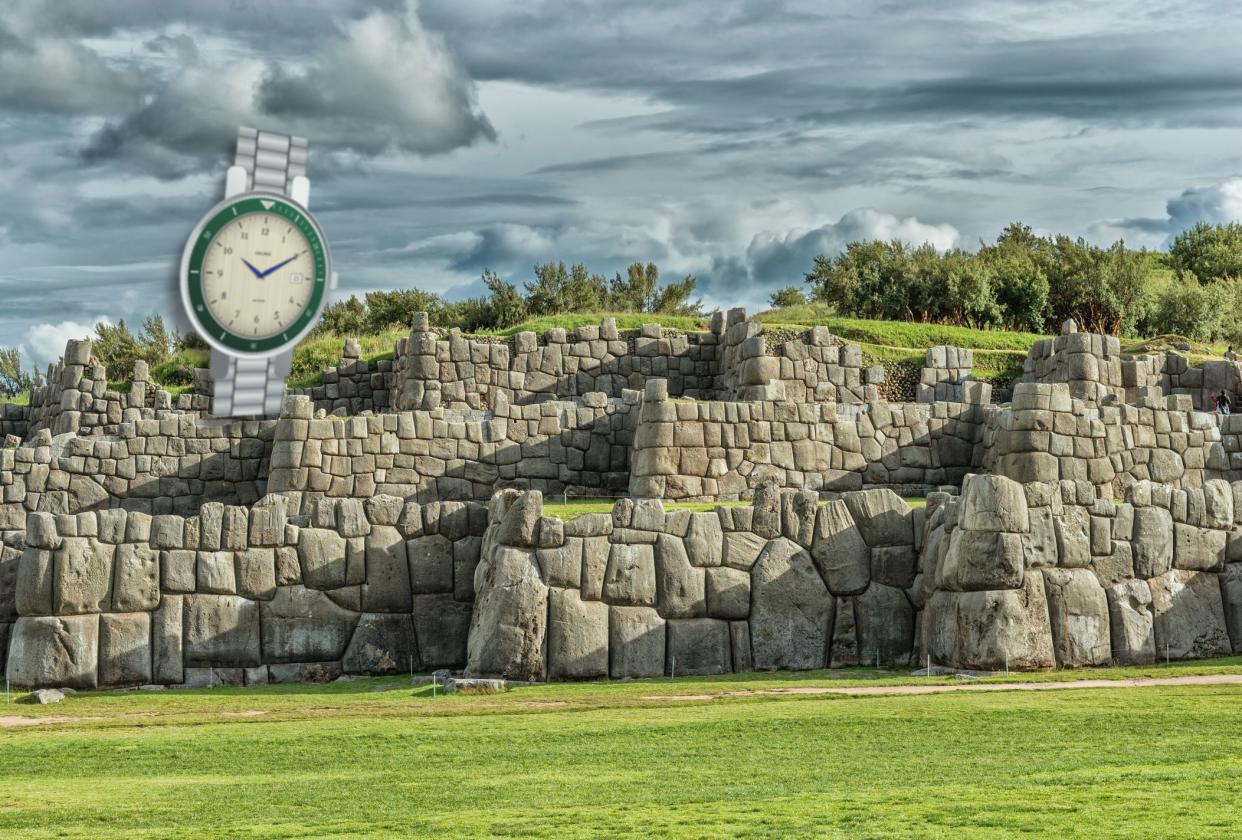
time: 10:10
